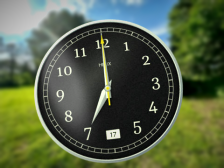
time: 7:00:00
